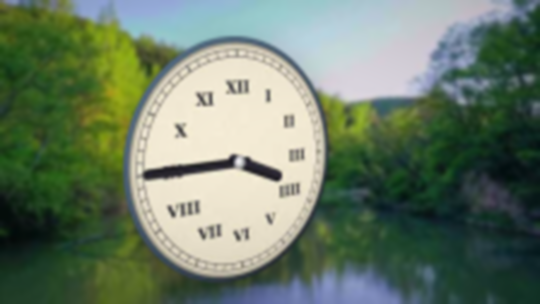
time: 3:45
